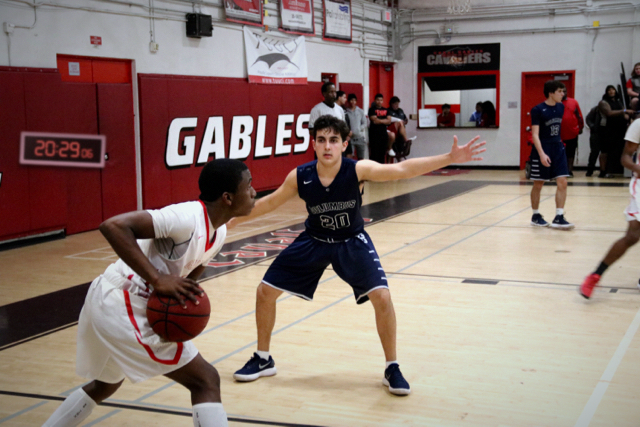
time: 20:29
